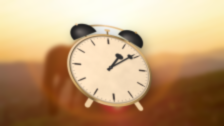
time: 1:09
